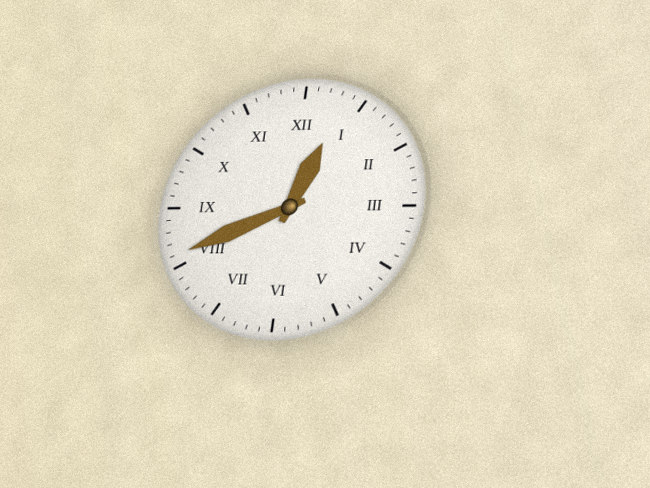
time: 12:41
